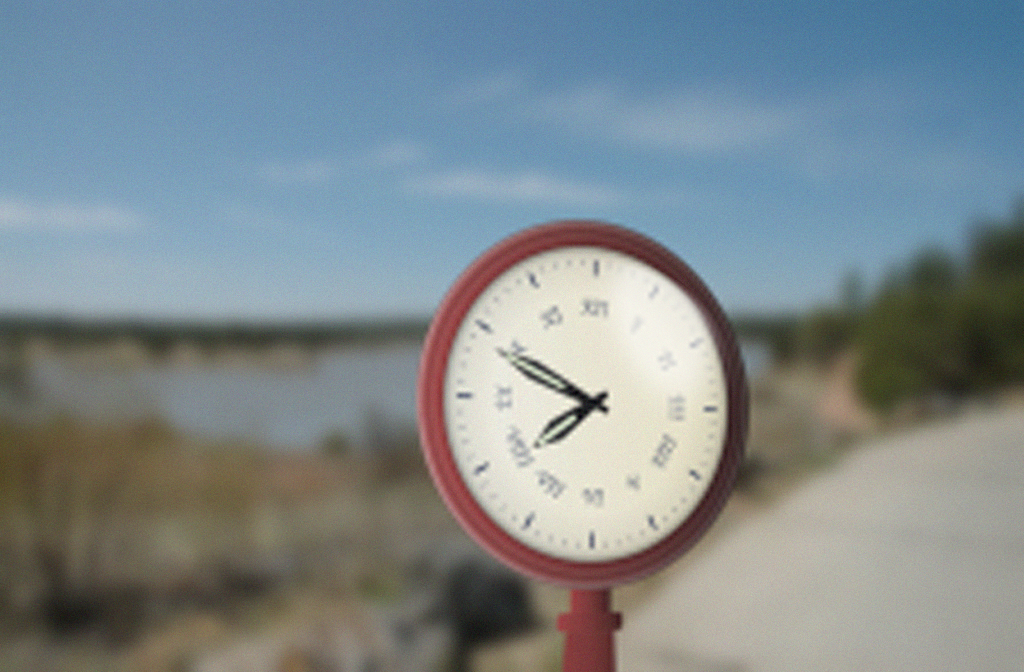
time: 7:49
